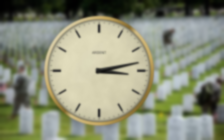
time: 3:13
